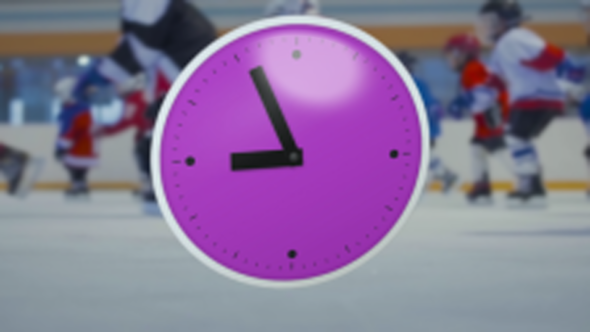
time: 8:56
